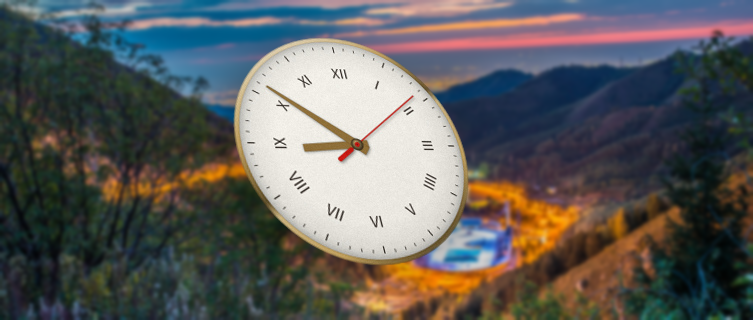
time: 8:51:09
